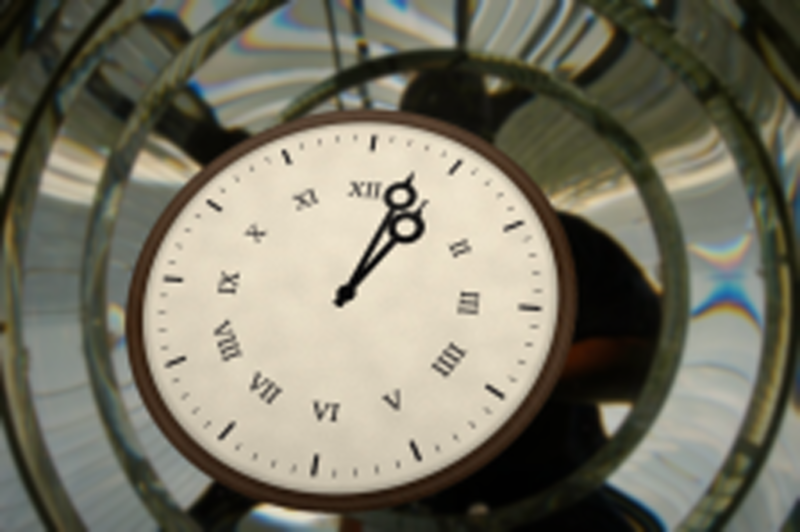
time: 1:03
